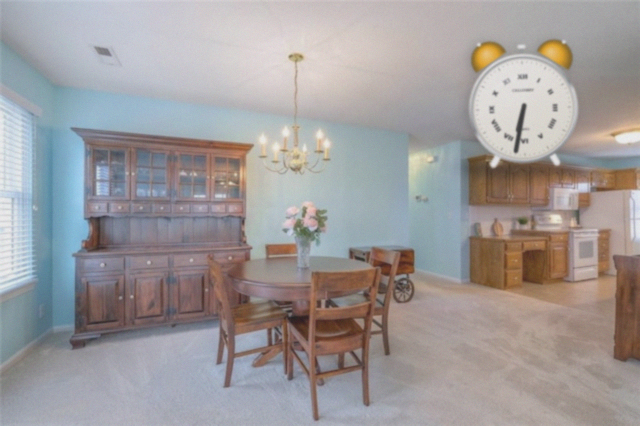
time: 6:32
